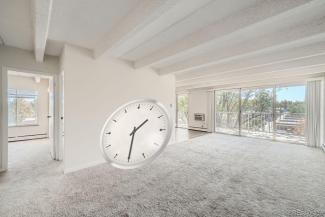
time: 1:30
